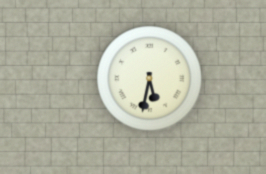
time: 5:32
